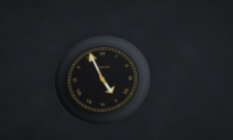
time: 4:56
